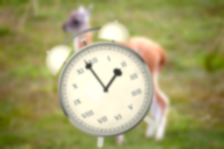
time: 1:58
